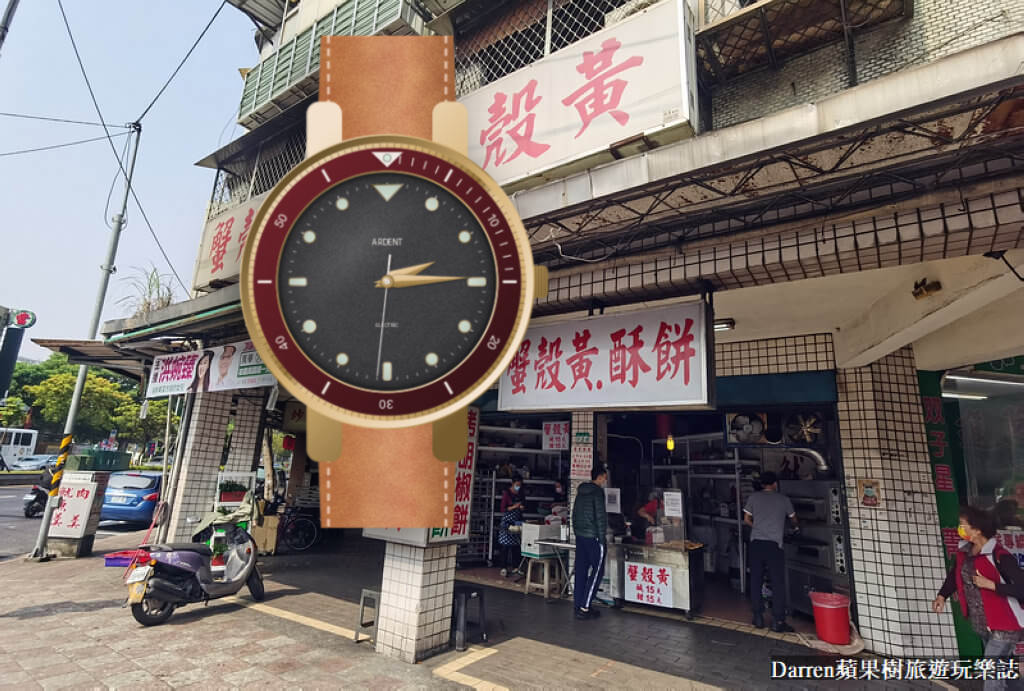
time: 2:14:31
